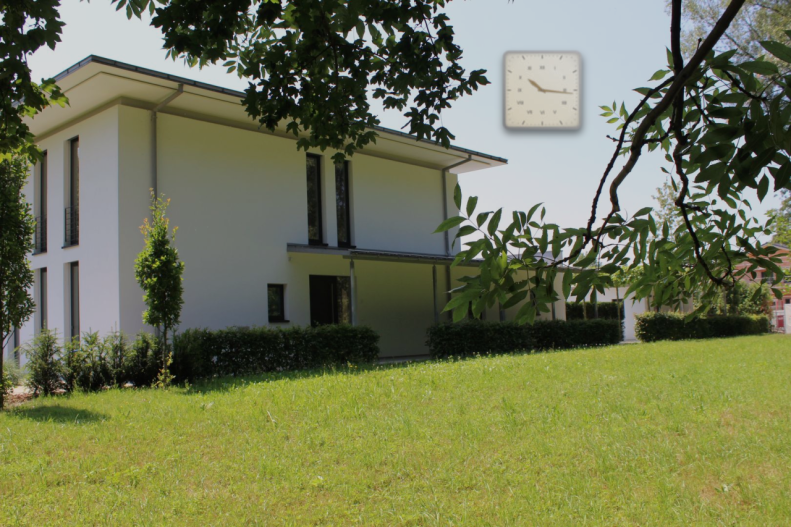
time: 10:16
